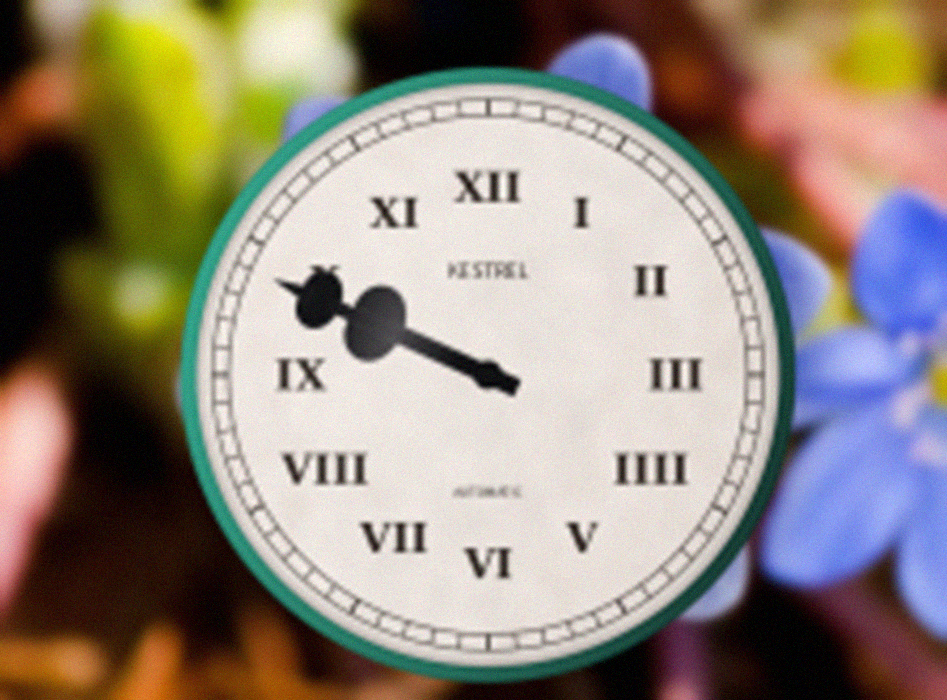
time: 9:49
